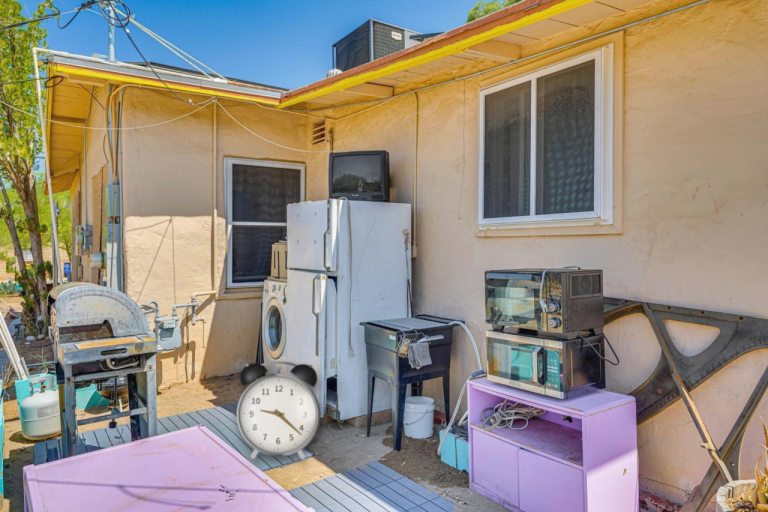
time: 9:22
